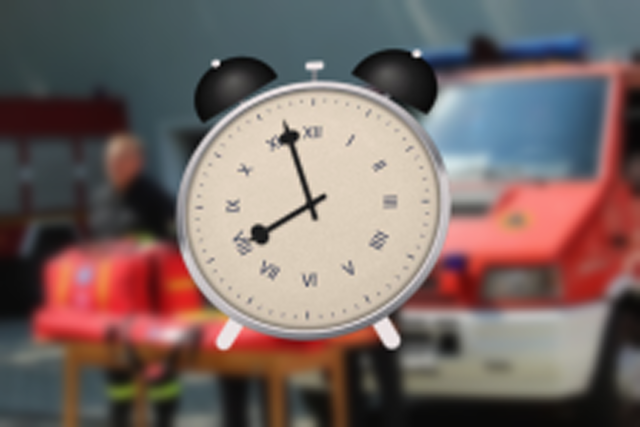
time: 7:57
